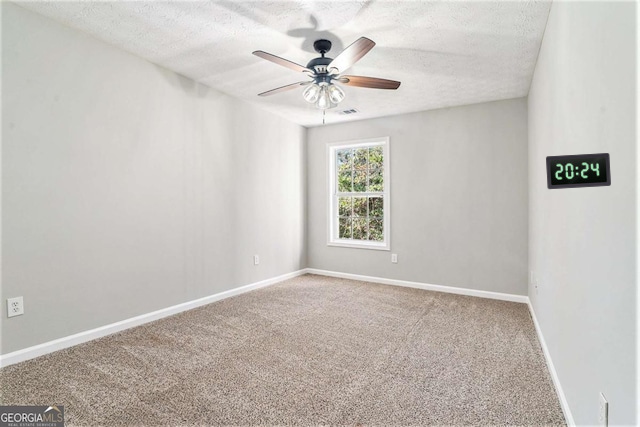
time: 20:24
